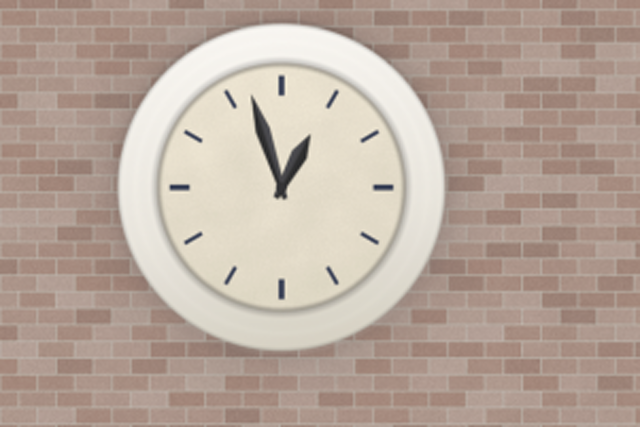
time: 12:57
